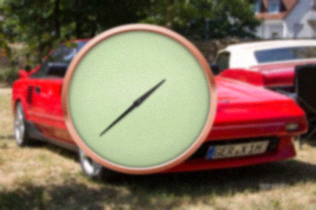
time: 1:38
